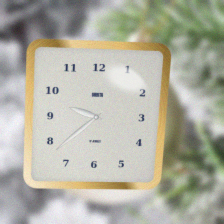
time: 9:38
